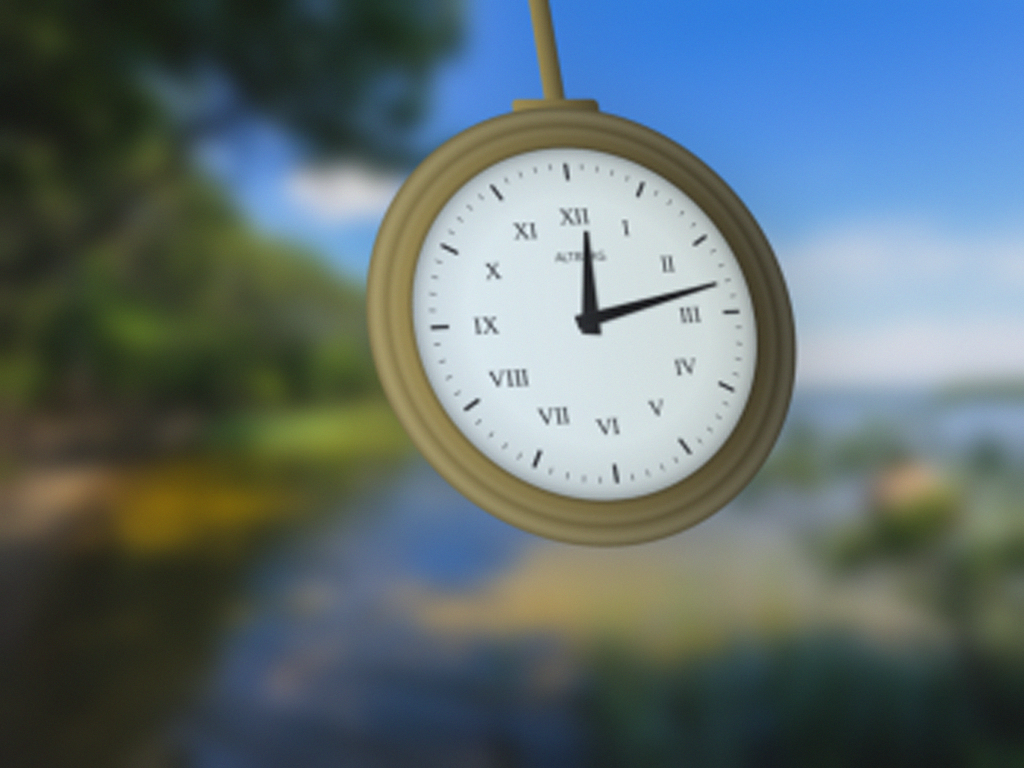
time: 12:13
